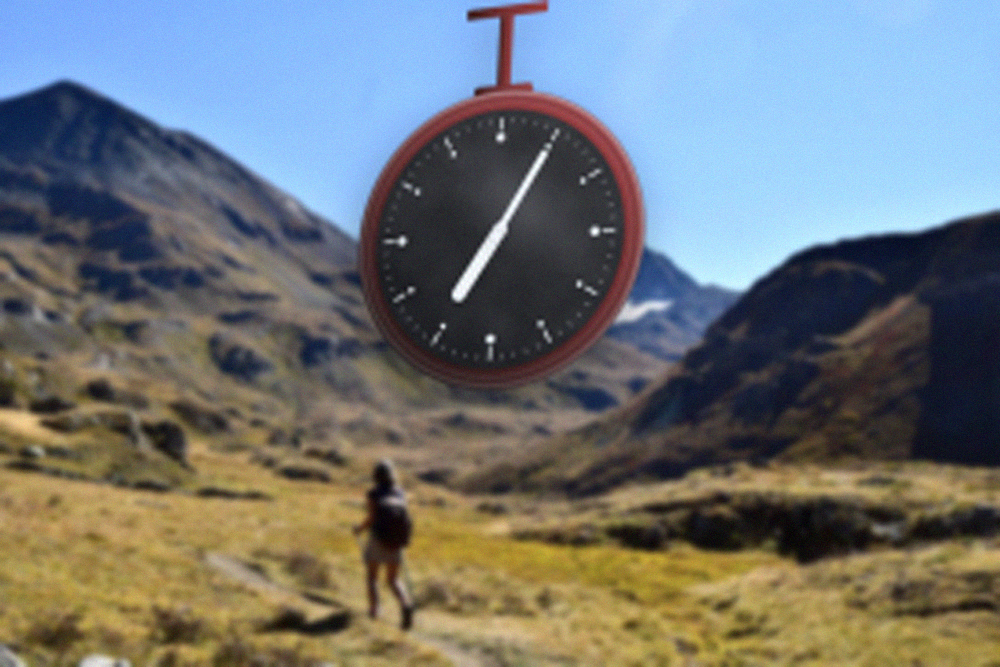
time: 7:05
